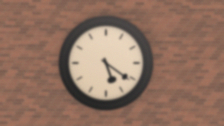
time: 5:21
